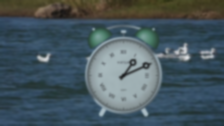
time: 1:11
